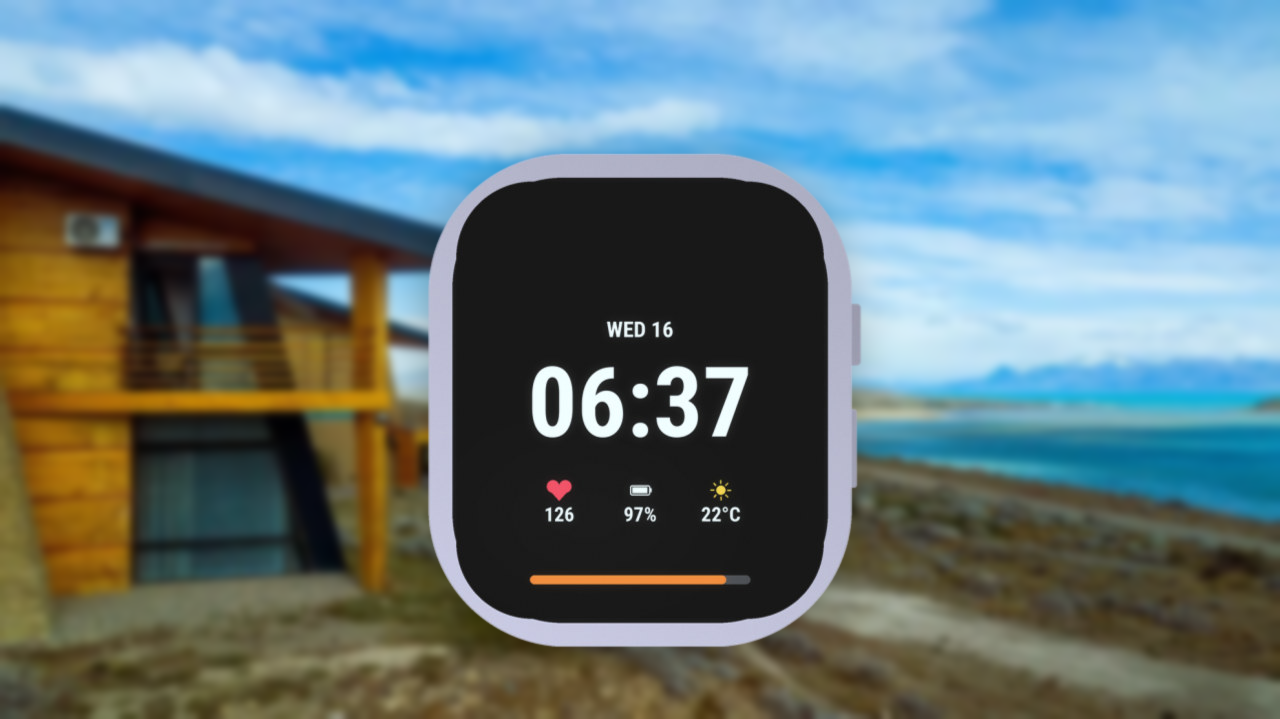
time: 6:37
